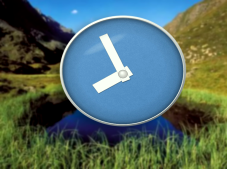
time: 7:56
